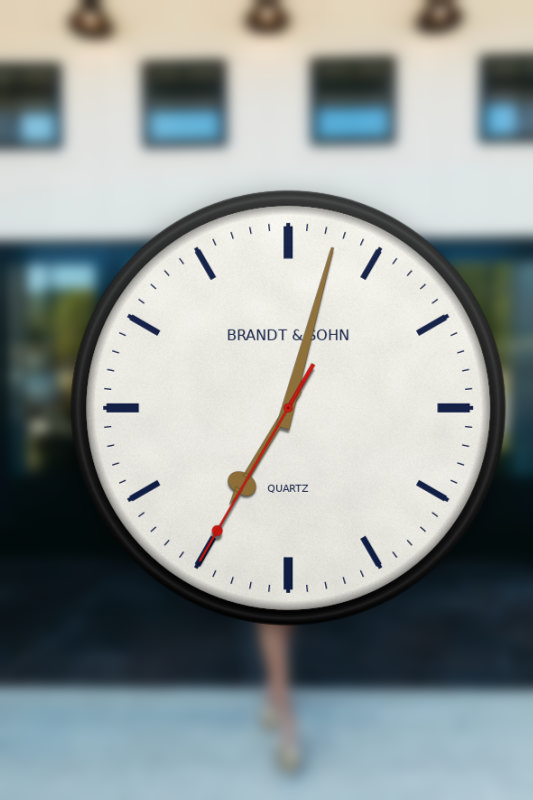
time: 7:02:35
